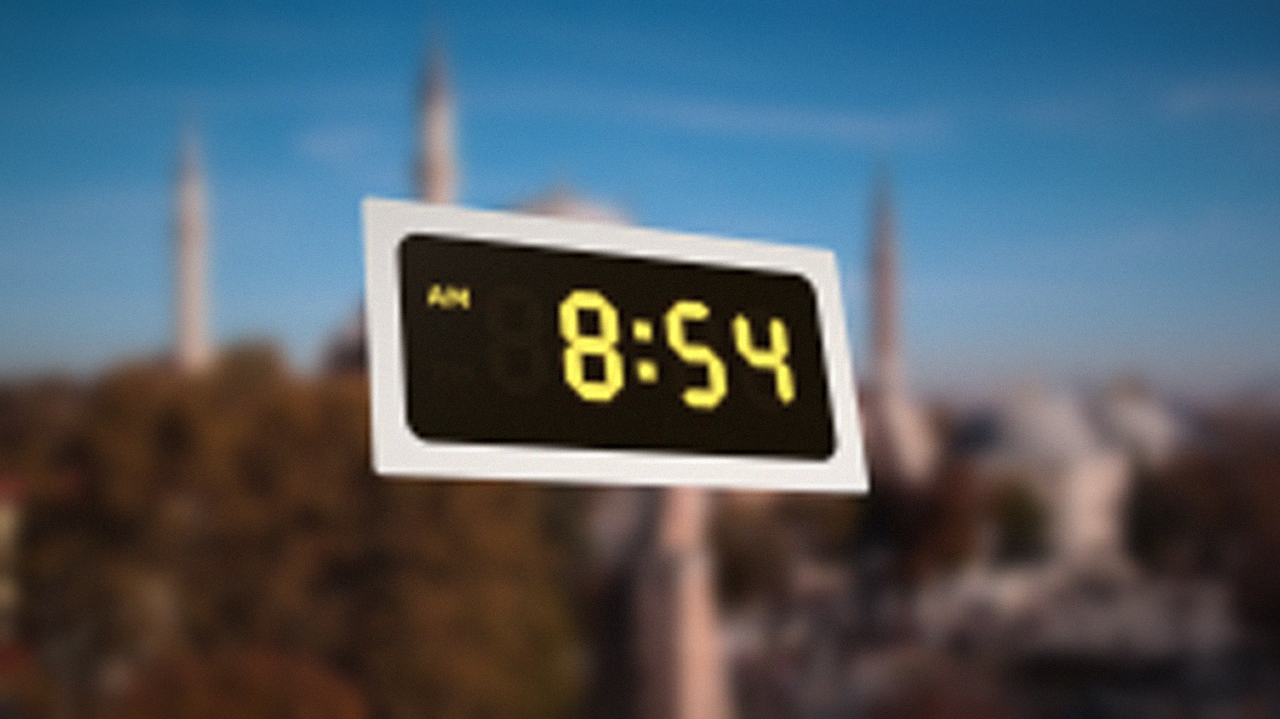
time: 8:54
